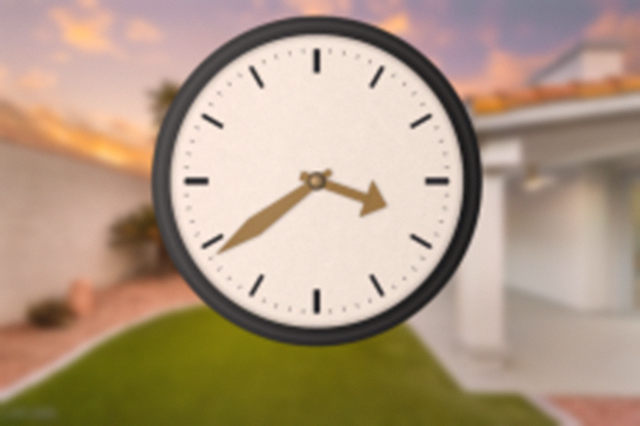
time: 3:39
